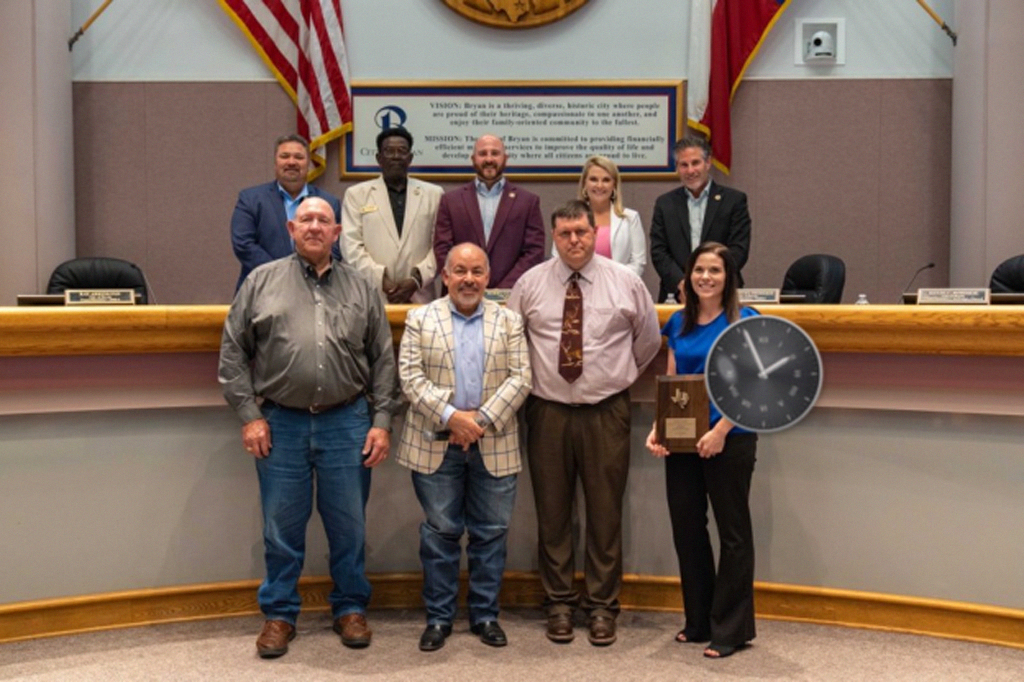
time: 1:56
